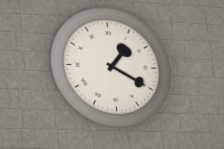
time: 1:20
